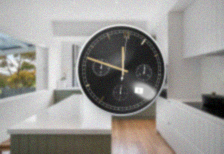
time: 11:47
